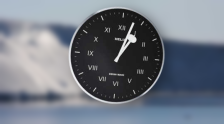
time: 1:03
